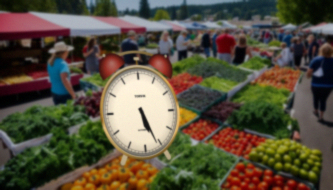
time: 5:26
